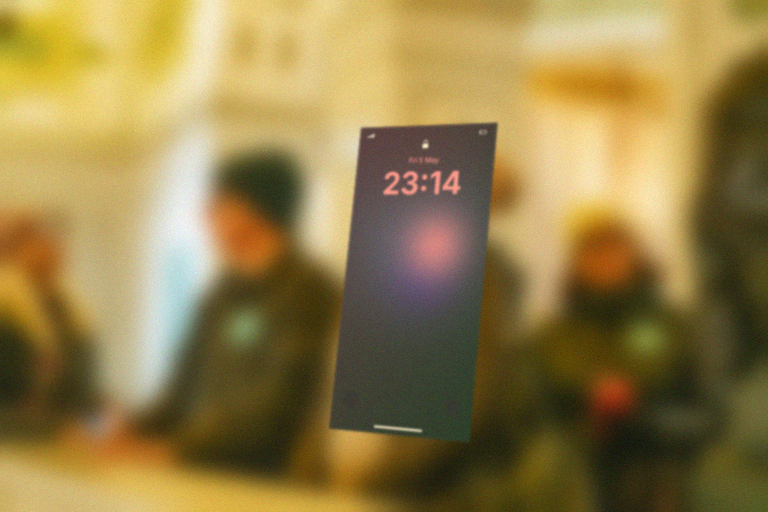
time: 23:14
